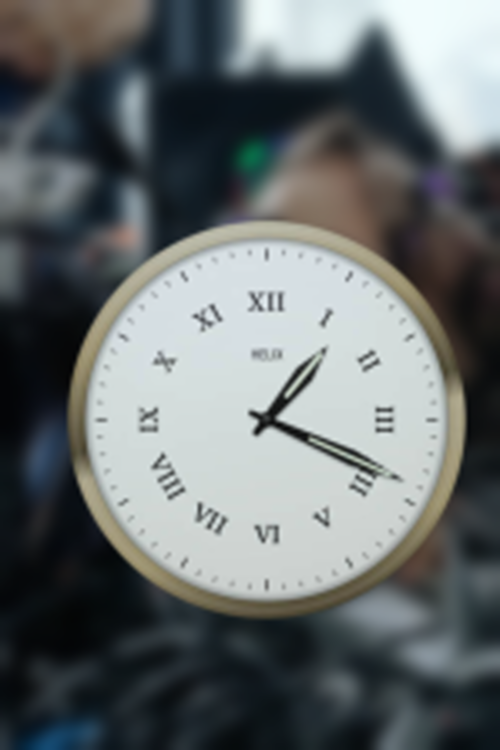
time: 1:19
